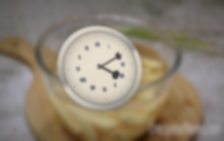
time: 4:11
